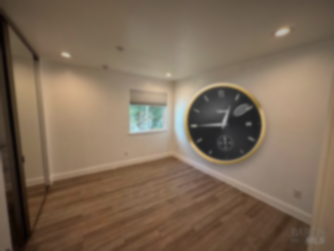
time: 12:45
